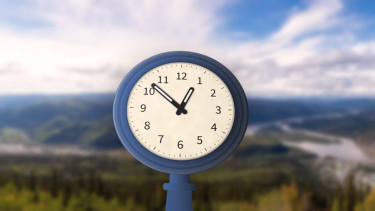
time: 12:52
